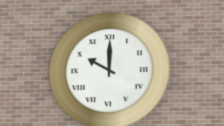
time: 10:00
